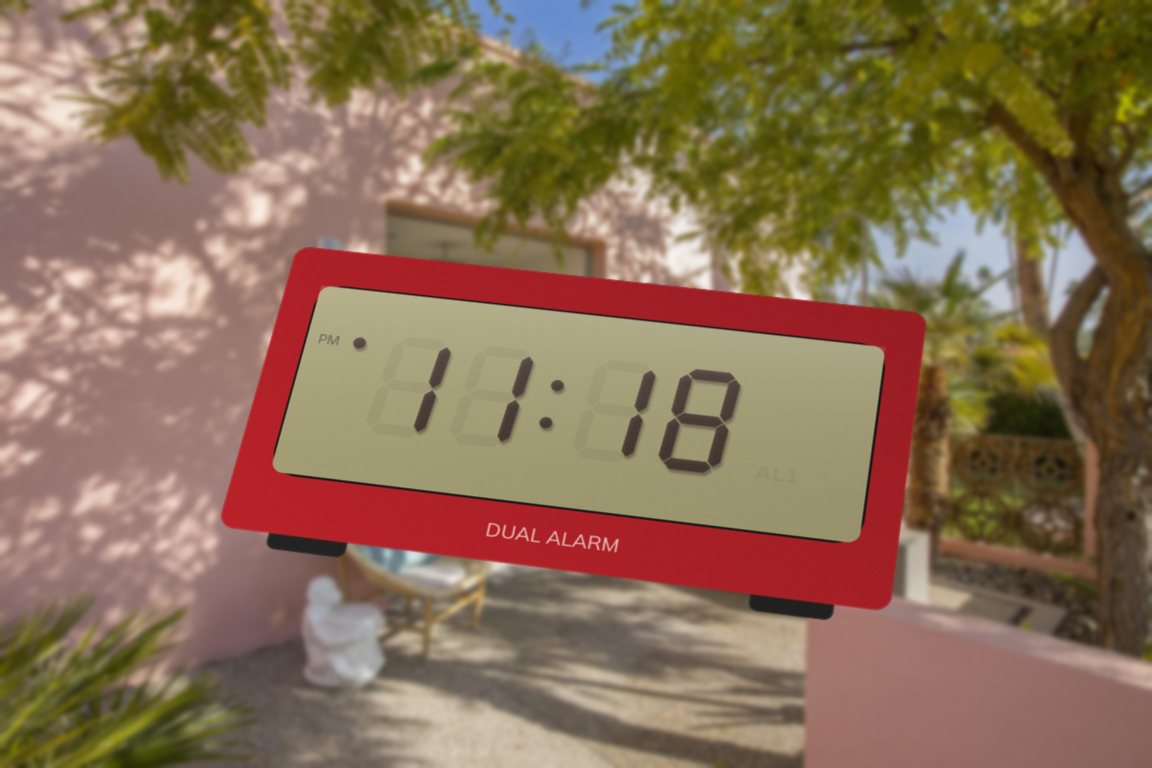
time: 11:18
